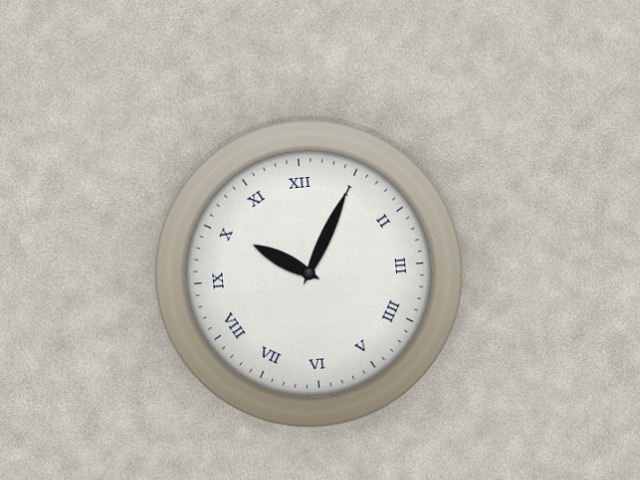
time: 10:05
